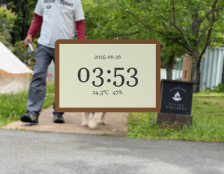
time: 3:53
